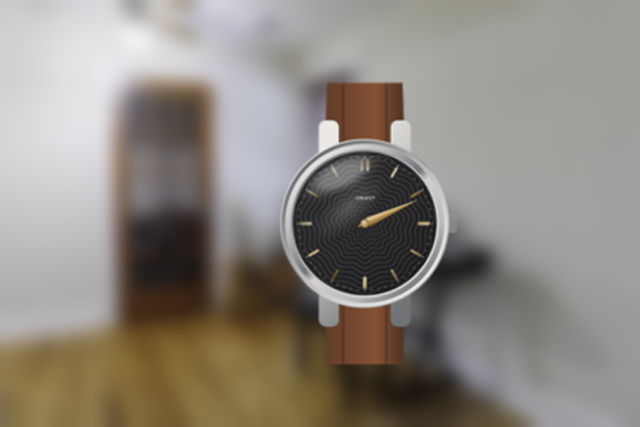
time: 2:11
